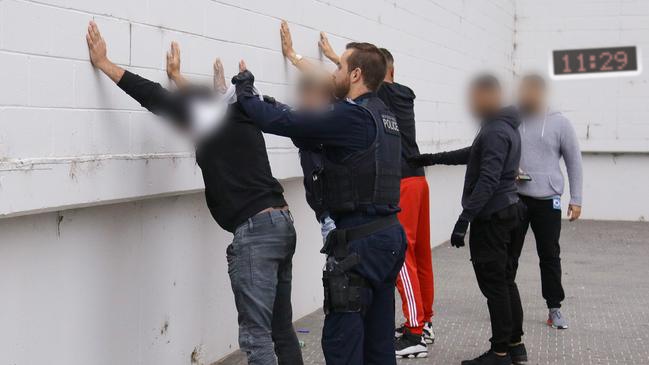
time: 11:29
